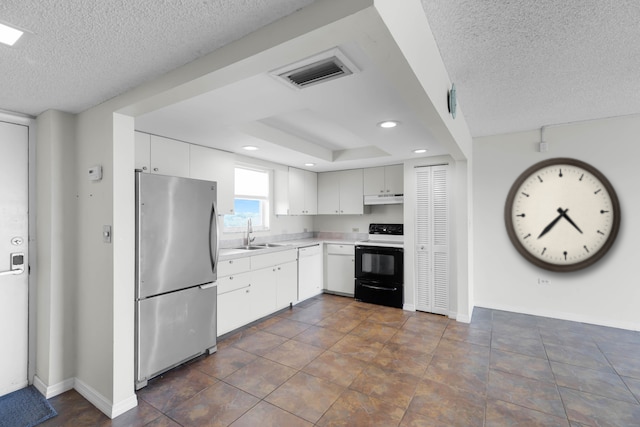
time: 4:38
